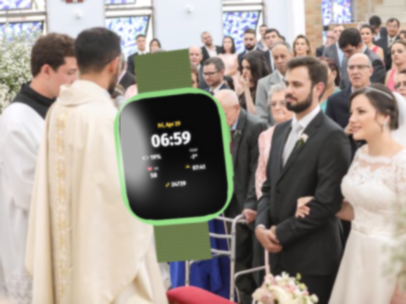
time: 6:59
